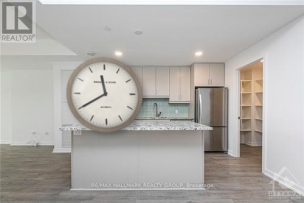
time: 11:40
